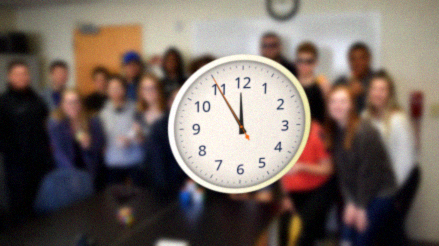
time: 11:54:55
